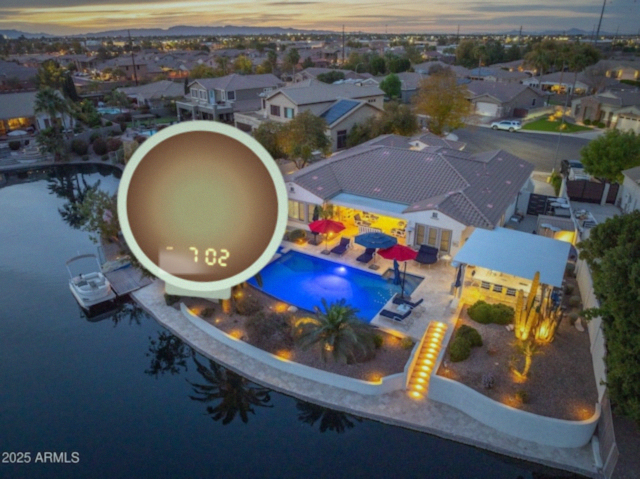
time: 7:02
